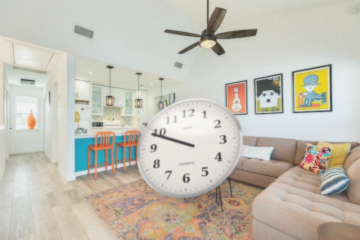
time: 9:49
